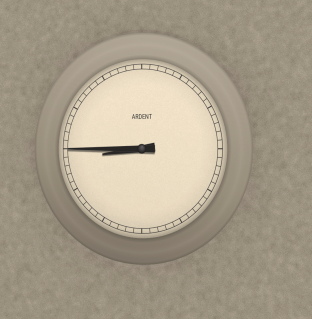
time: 8:45
